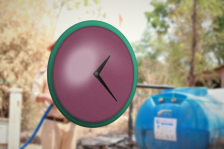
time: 1:23
